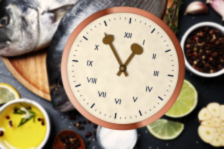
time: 12:54
